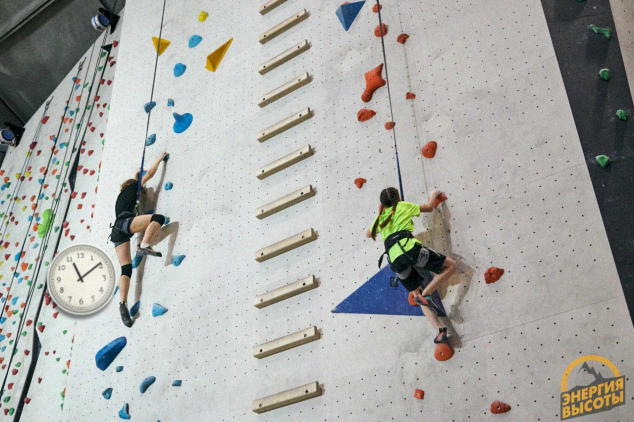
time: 11:09
